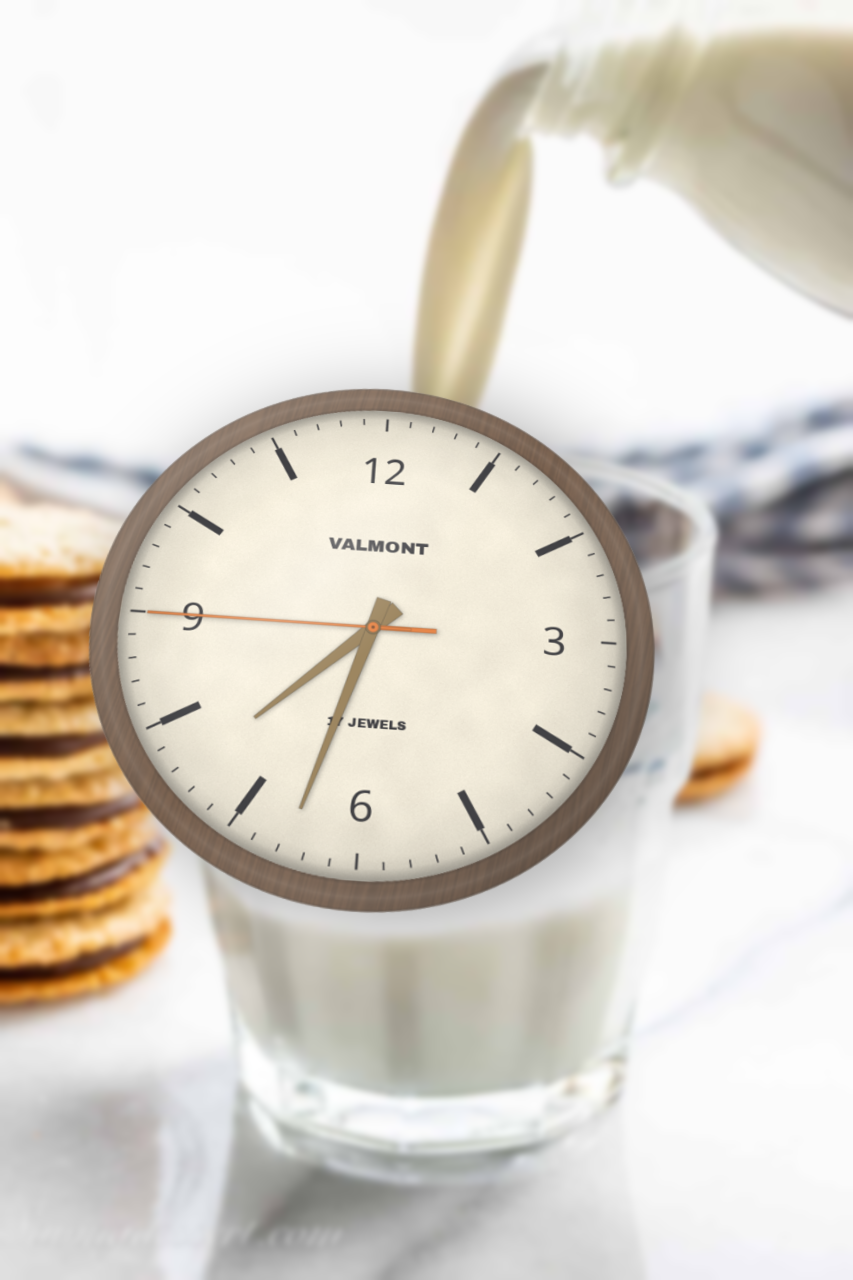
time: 7:32:45
